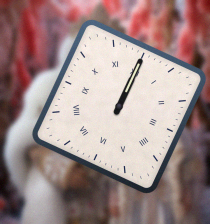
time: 12:00
